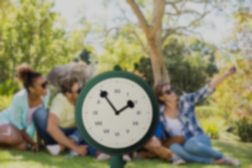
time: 1:54
